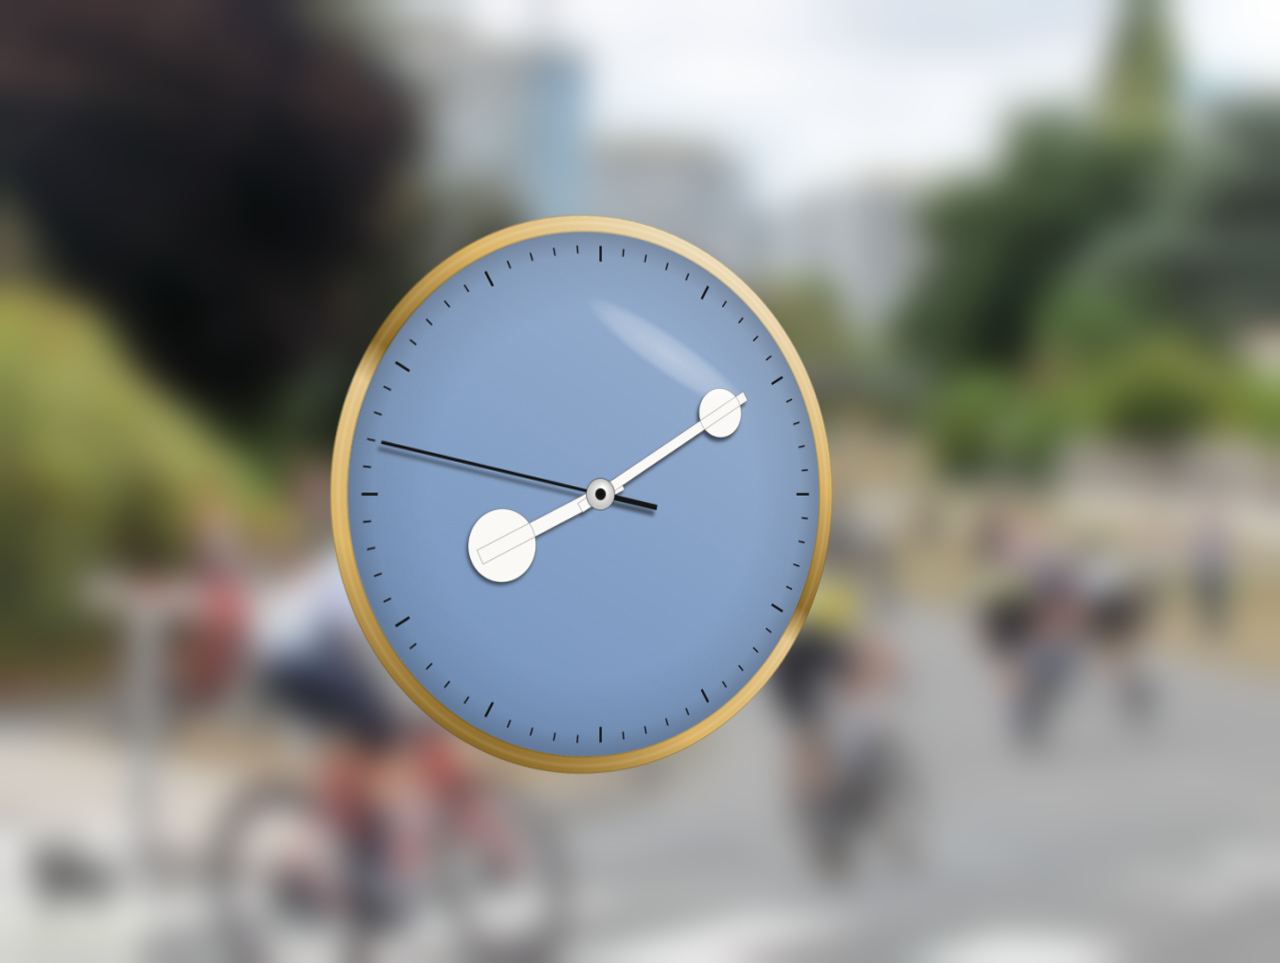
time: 8:09:47
